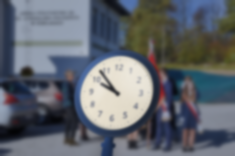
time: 9:53
